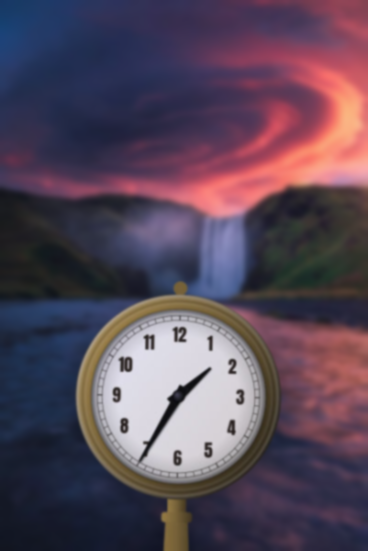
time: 1:35
